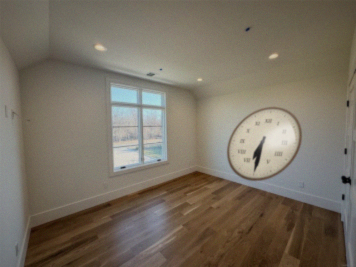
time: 6:30
